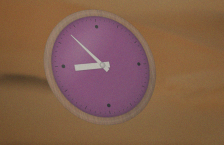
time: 8:53
